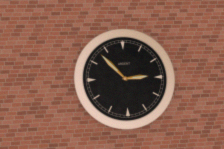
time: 2:53
